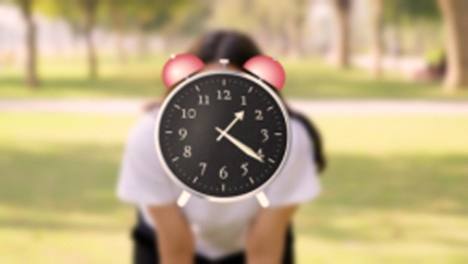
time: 1:21
